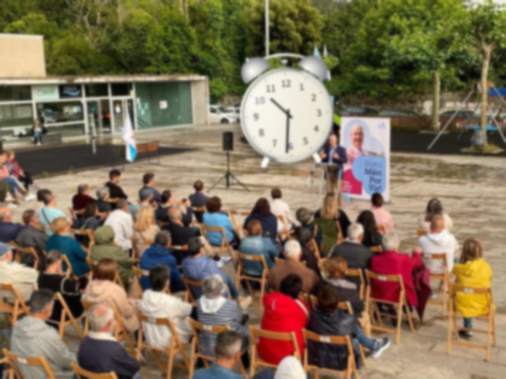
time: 10:31
